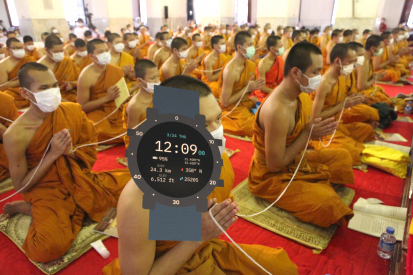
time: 12:09
